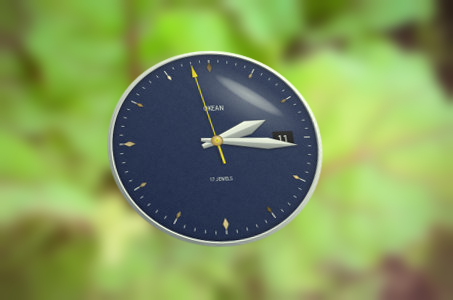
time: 2:15:58
